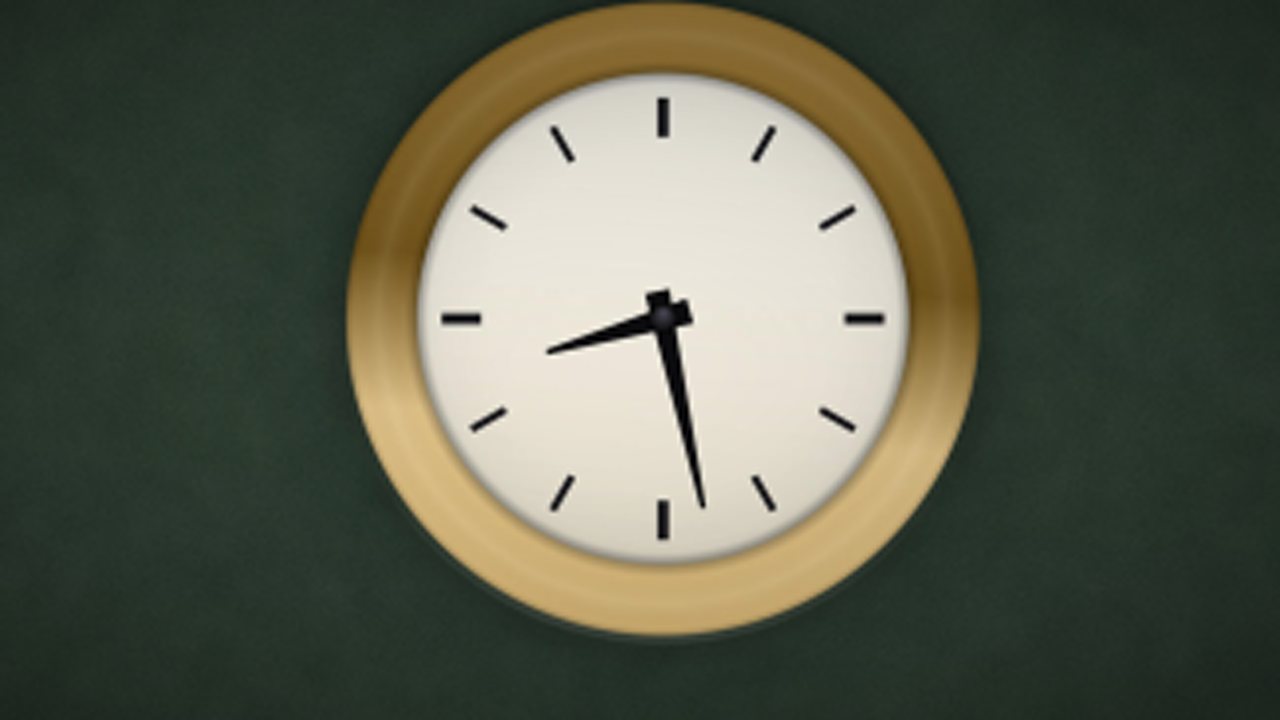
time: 8:28
